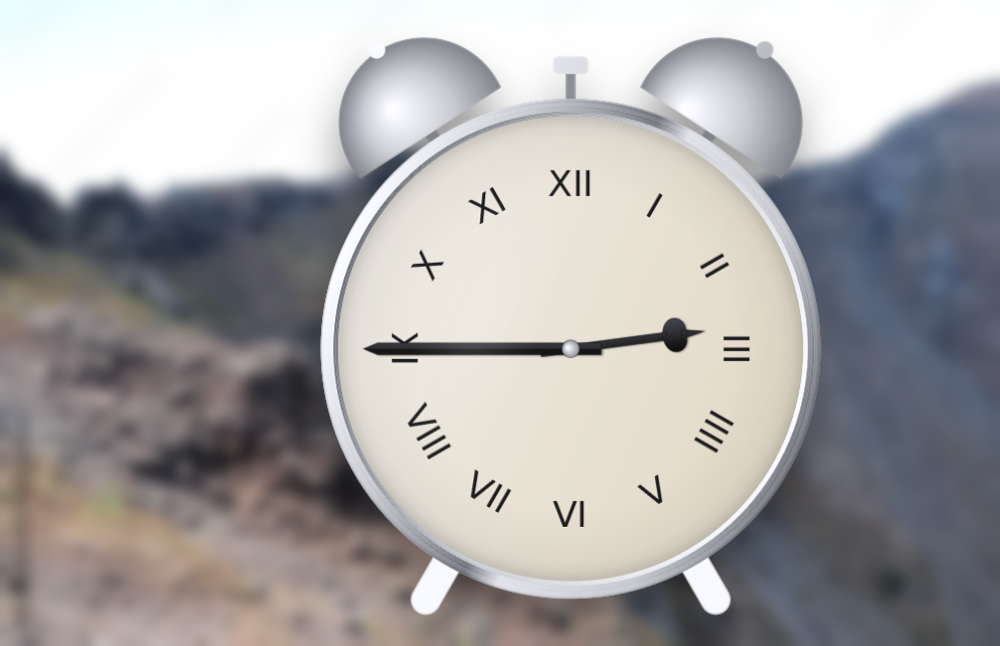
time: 2:45
